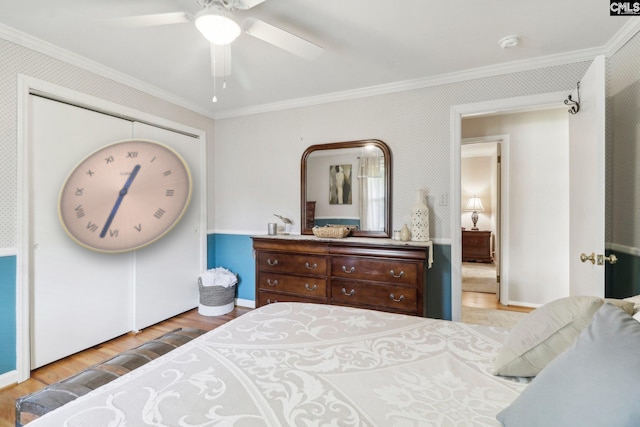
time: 12:32
